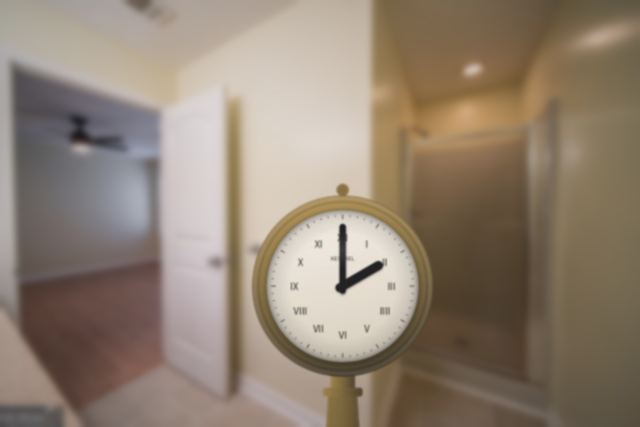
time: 2:00
